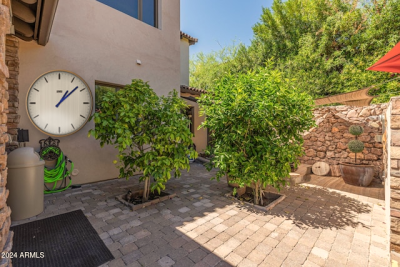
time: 1:08
